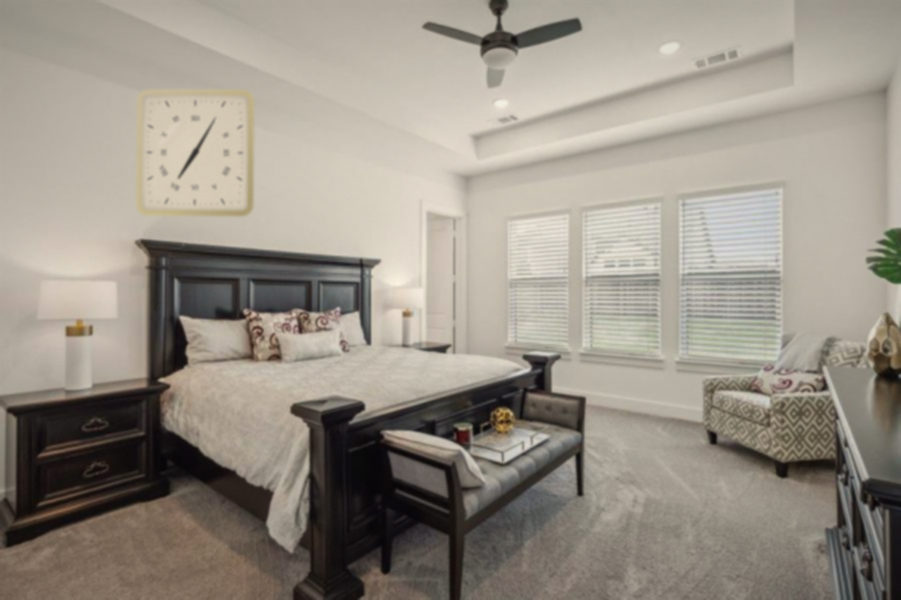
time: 7:05
